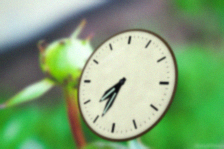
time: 7:34
